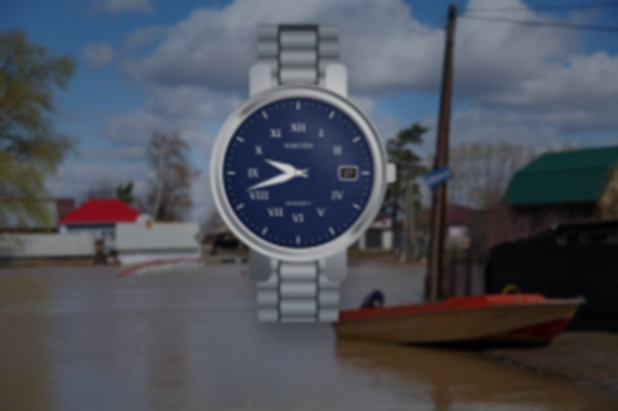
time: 9:42
